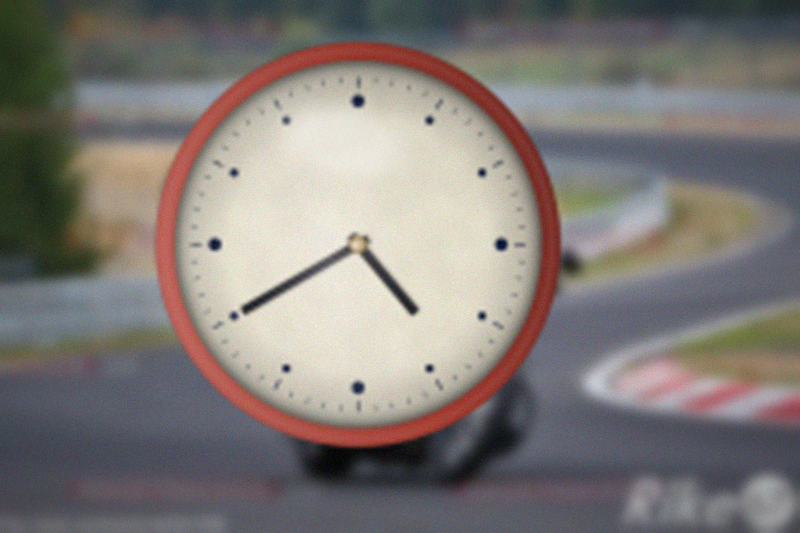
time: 4:40
